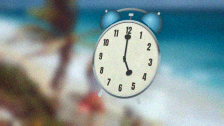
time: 5:00
